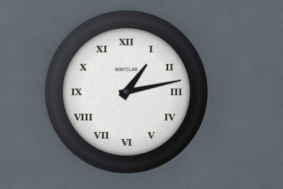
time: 1:13
